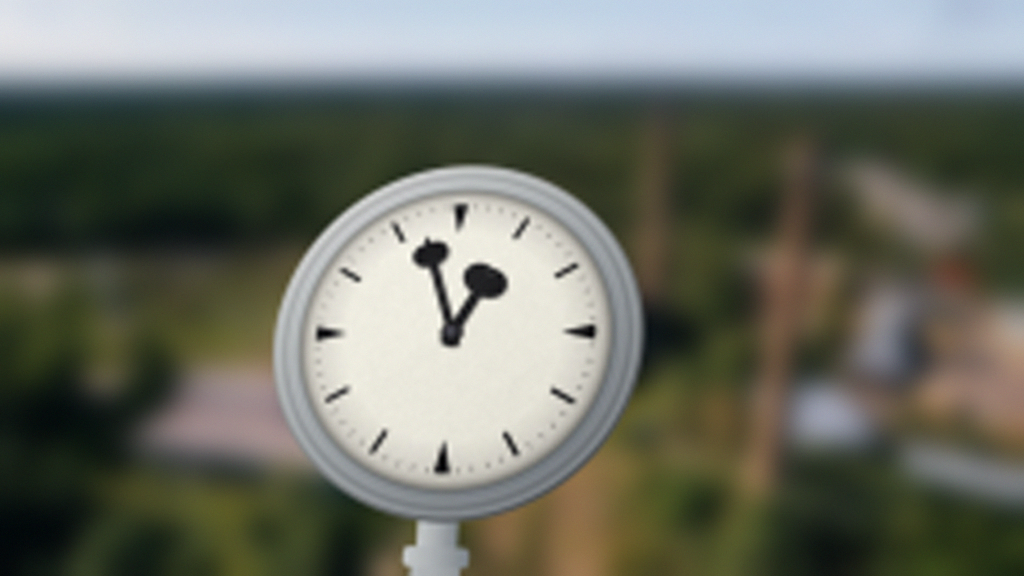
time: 12:57
